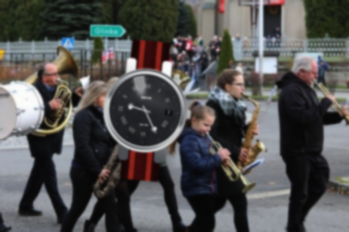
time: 9:25
